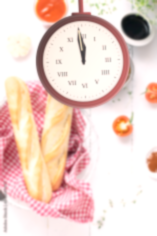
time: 11:59
